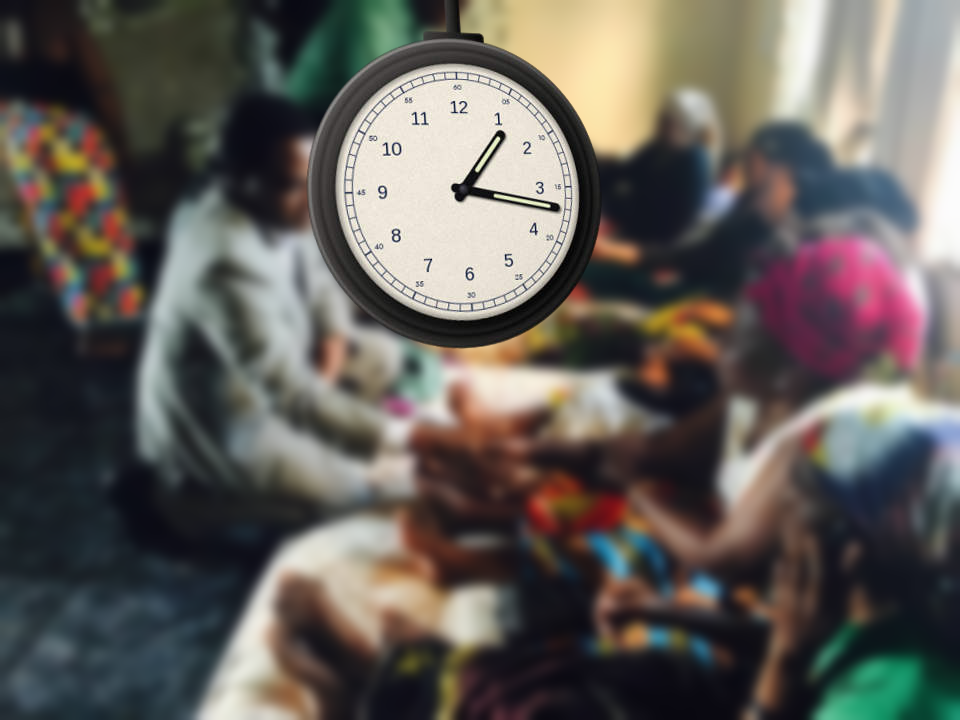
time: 1:17
